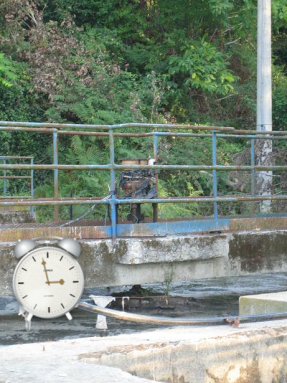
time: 2:58
